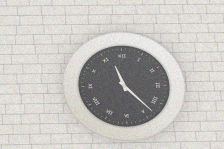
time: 11:23
